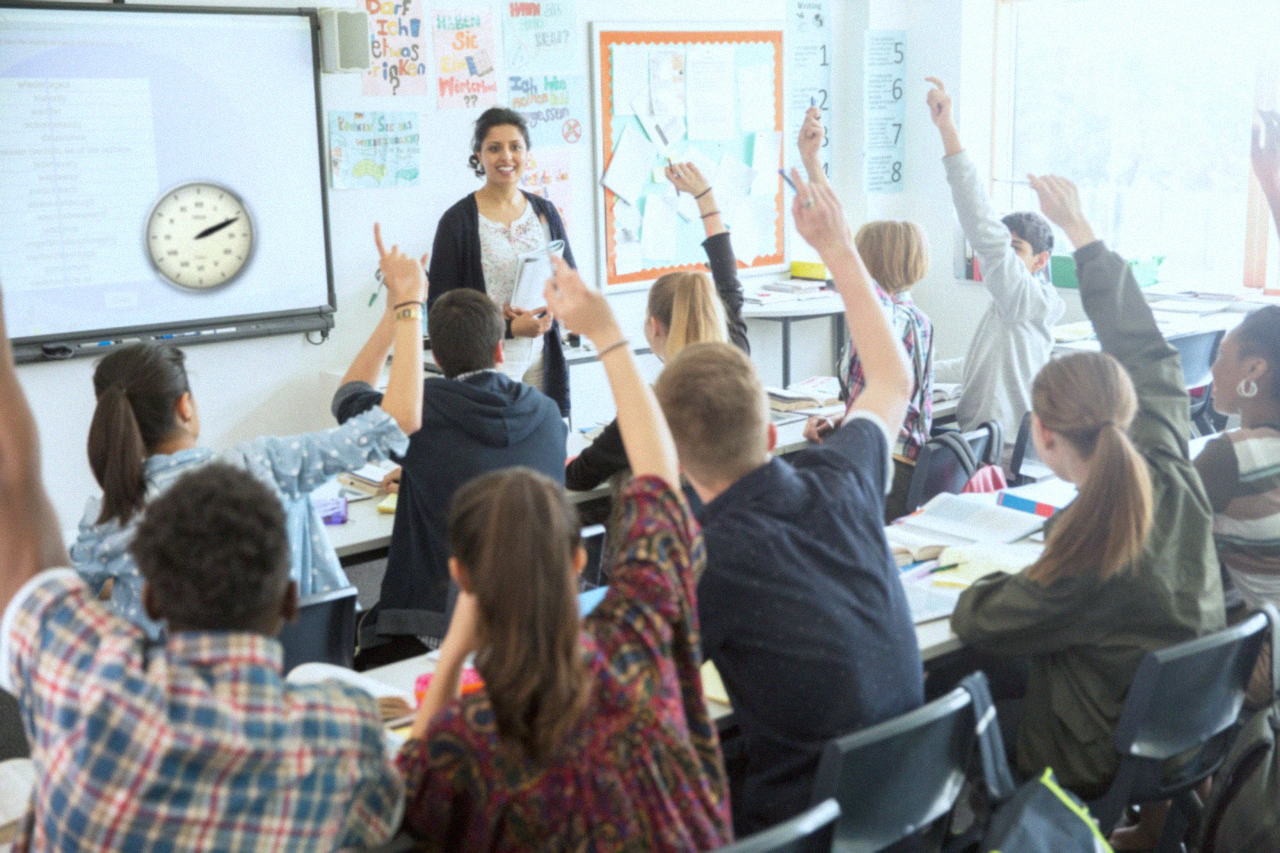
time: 2:11
